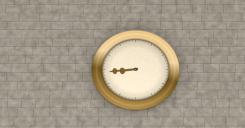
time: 8:44
